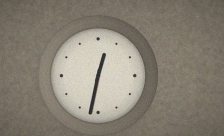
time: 12:32
